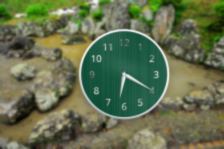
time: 6:20
